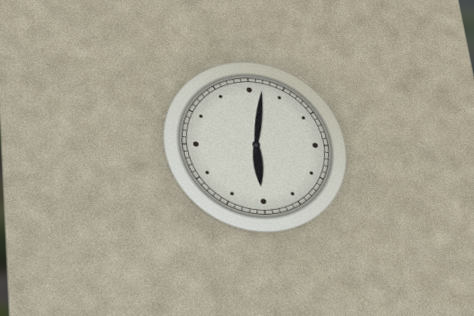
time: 6:02
